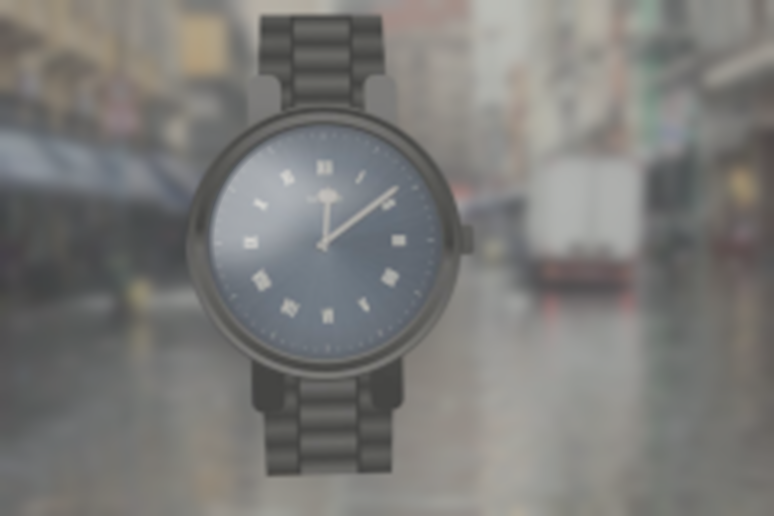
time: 12:09
